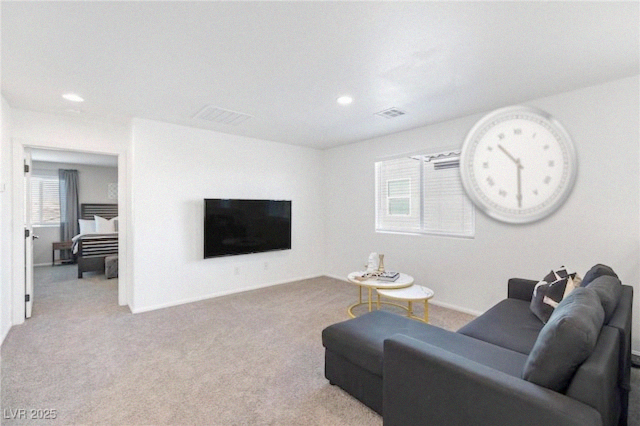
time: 10:30
